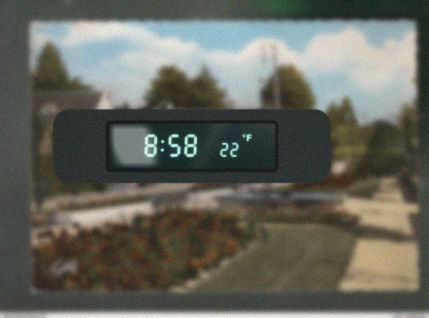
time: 8:58
